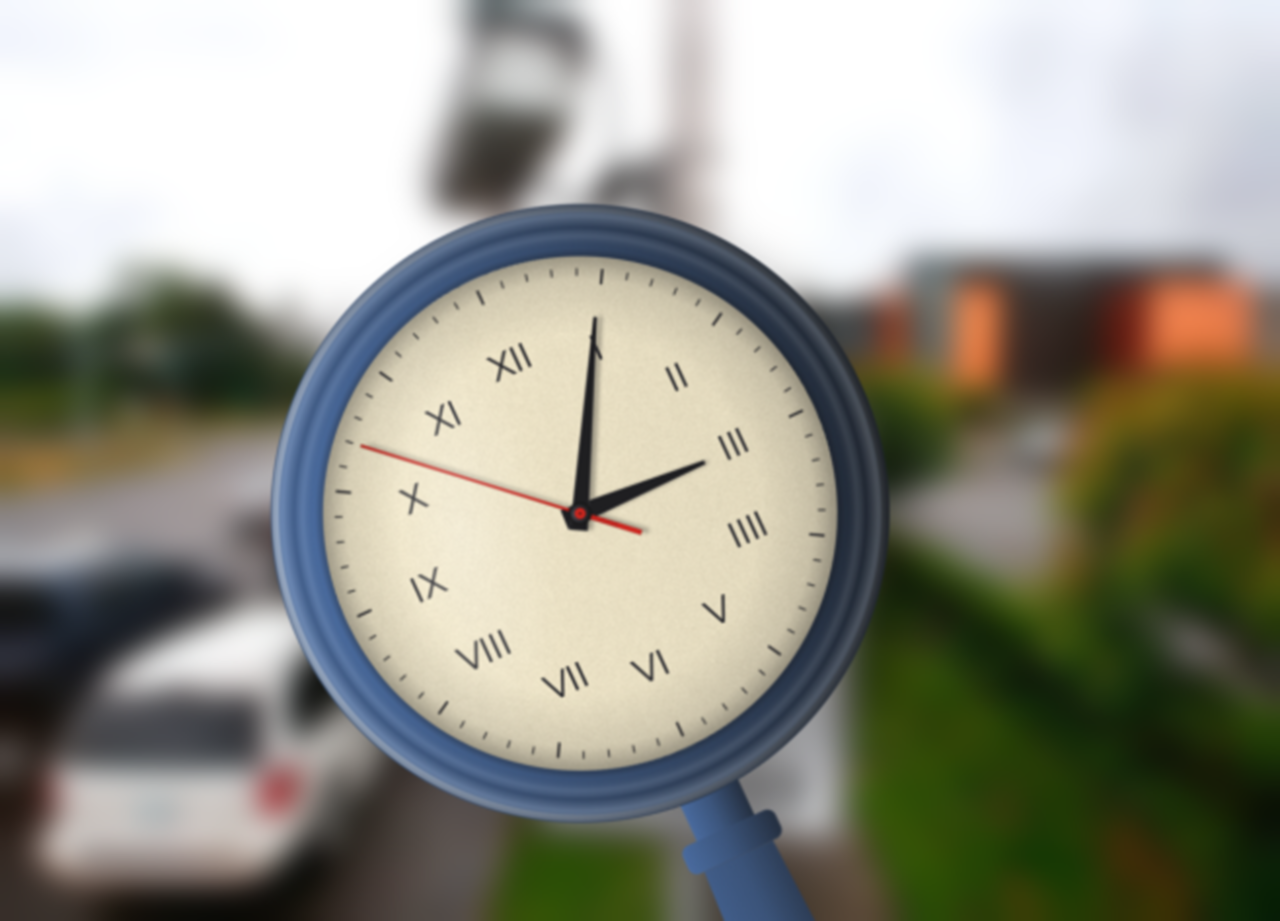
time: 3:04:52
